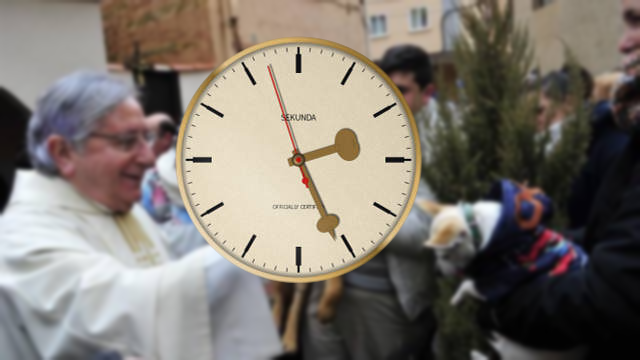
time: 2:25:57
